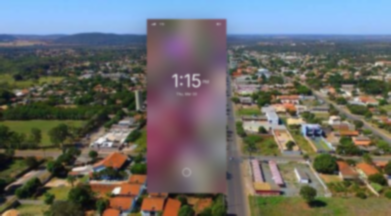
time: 1:15
